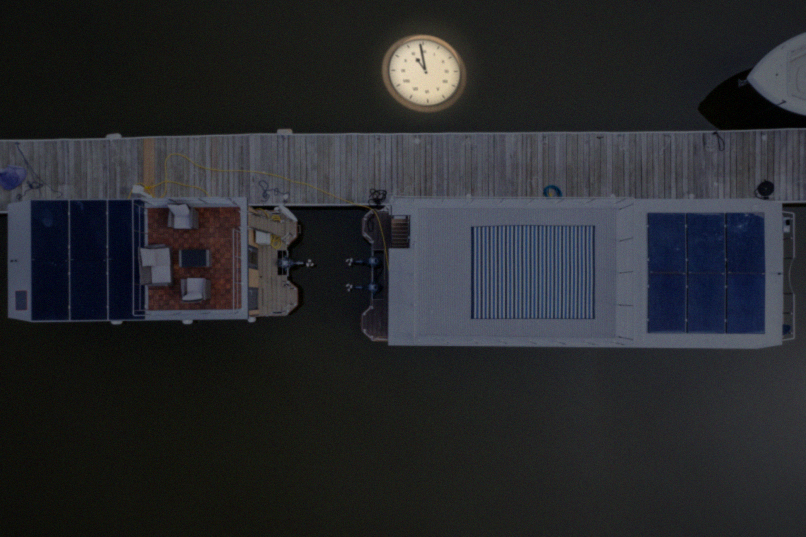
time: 10:59
